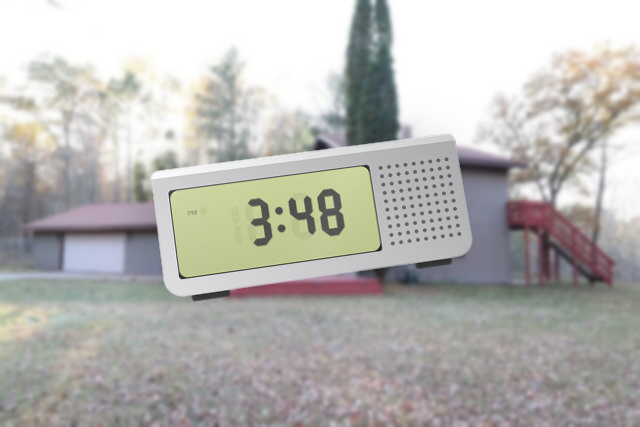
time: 3:48
